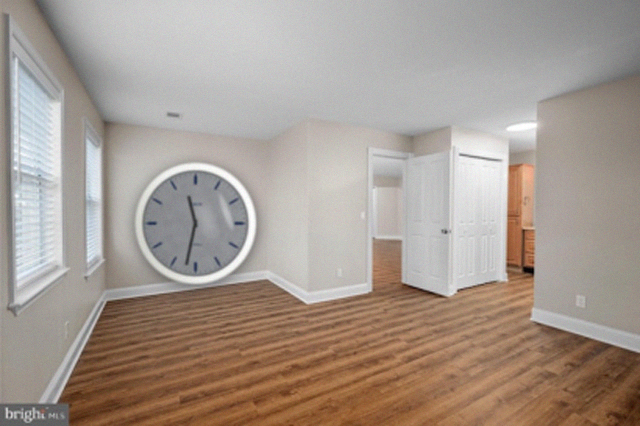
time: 11:32
